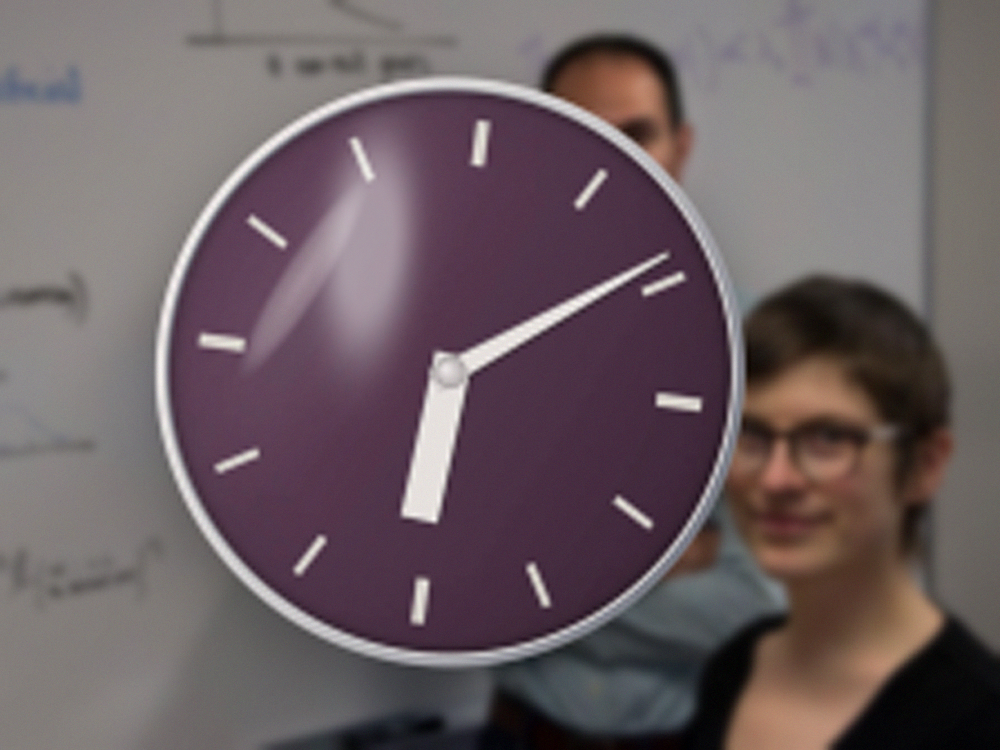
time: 6:09
